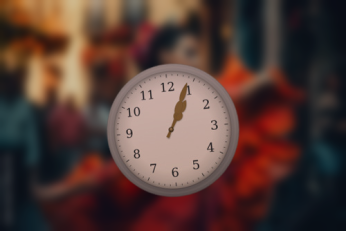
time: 1:04
